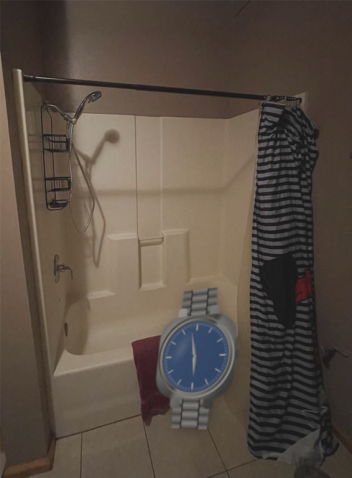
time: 5:58
